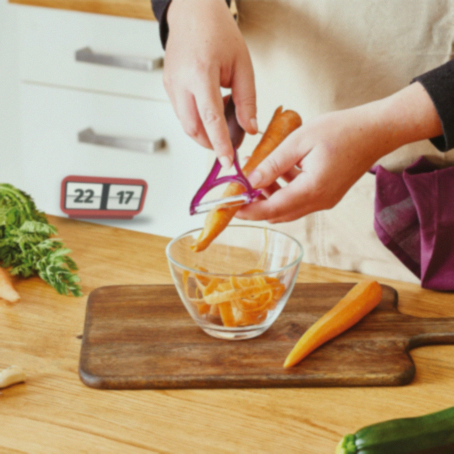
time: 22:17
